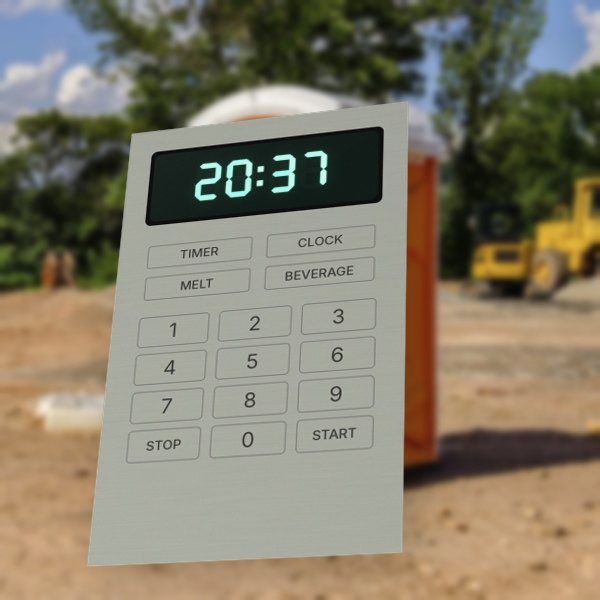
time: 20:37
